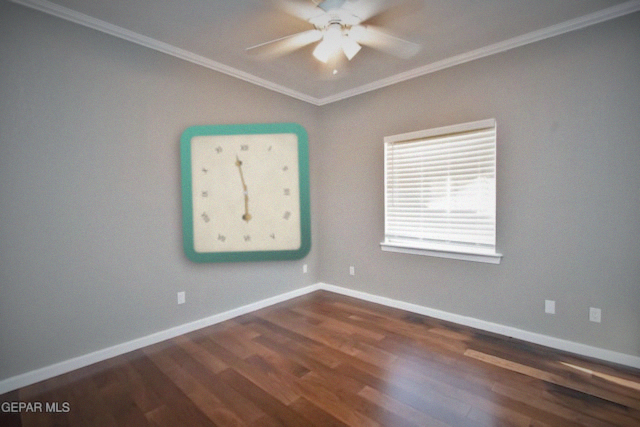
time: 5:58
